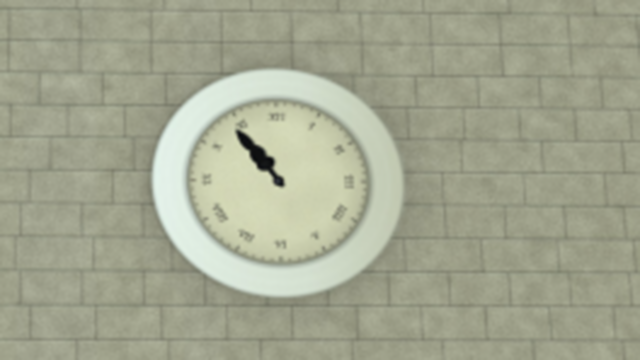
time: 10:54
